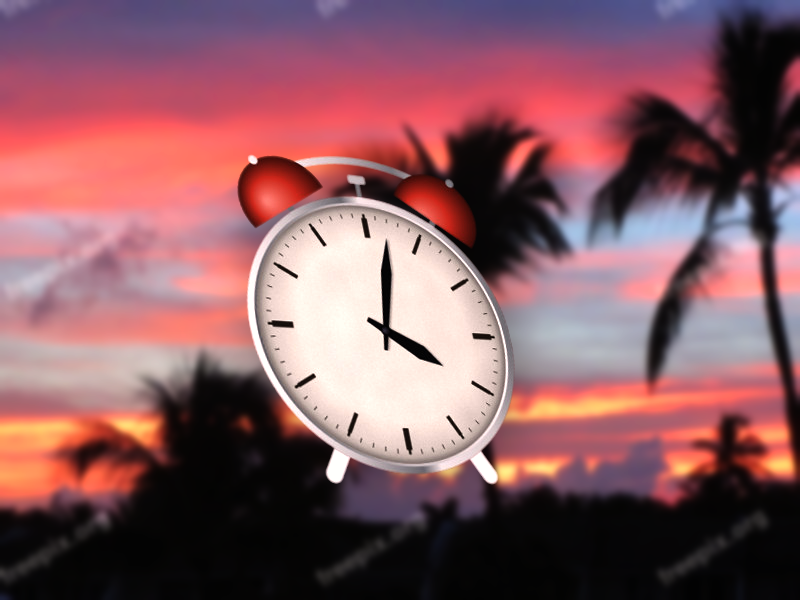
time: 4:02
